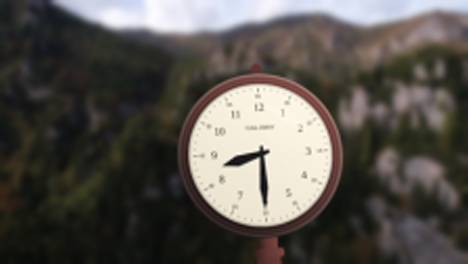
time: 8:30
